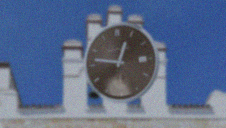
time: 12:47
